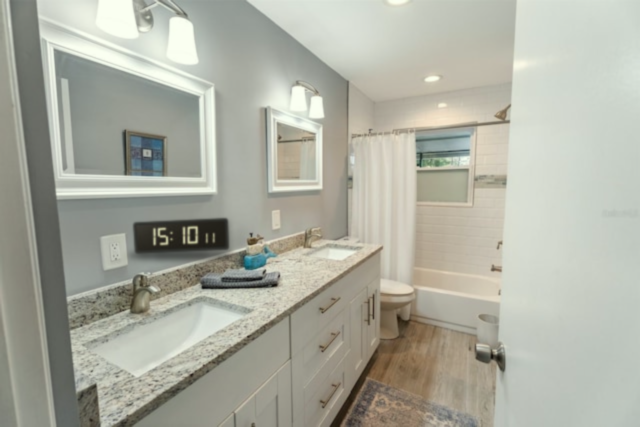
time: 15:10
